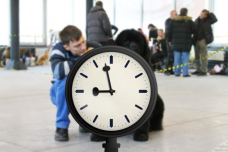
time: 8:58
